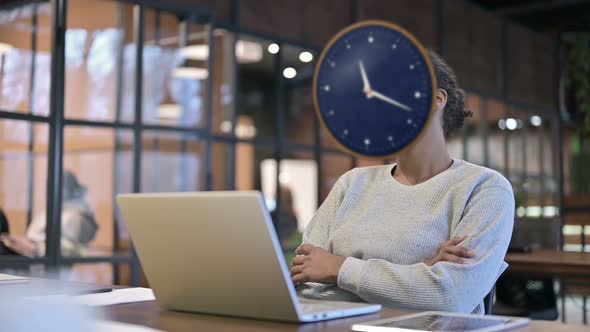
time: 11:18
